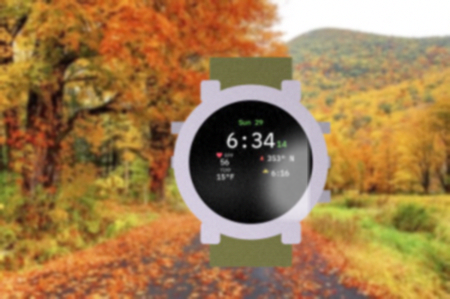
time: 6:34
